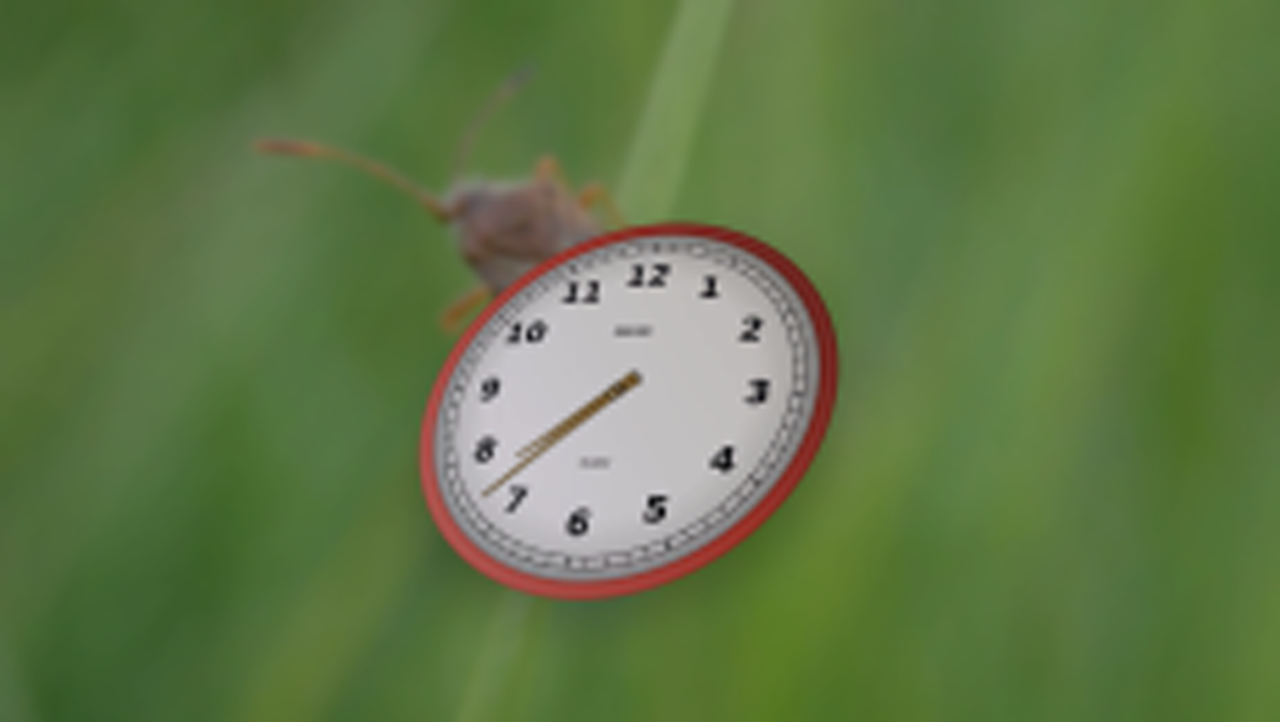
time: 7:37
